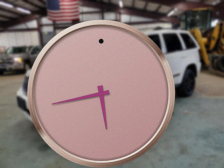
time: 5:43
